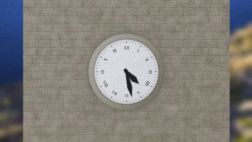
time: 4:28
